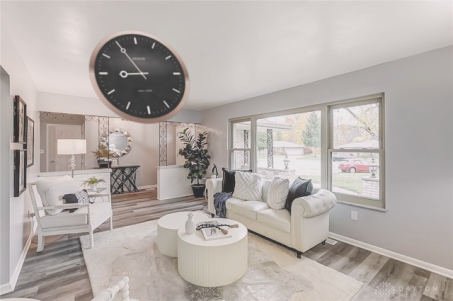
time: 8:55
